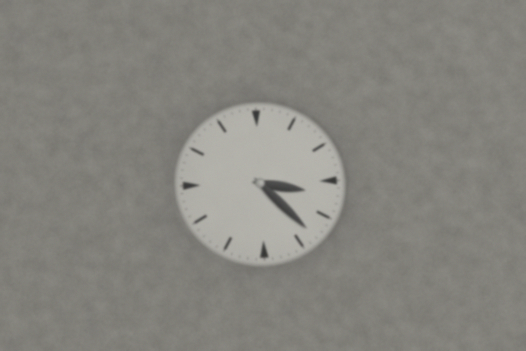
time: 3:23
